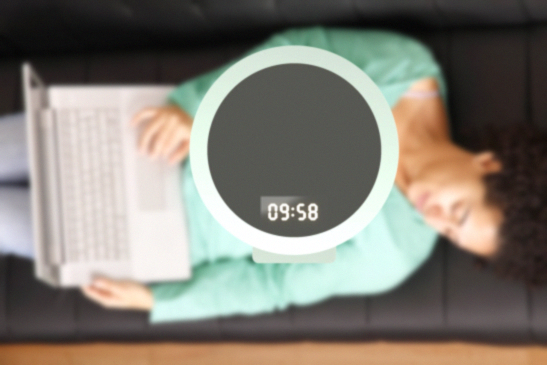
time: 9:58
